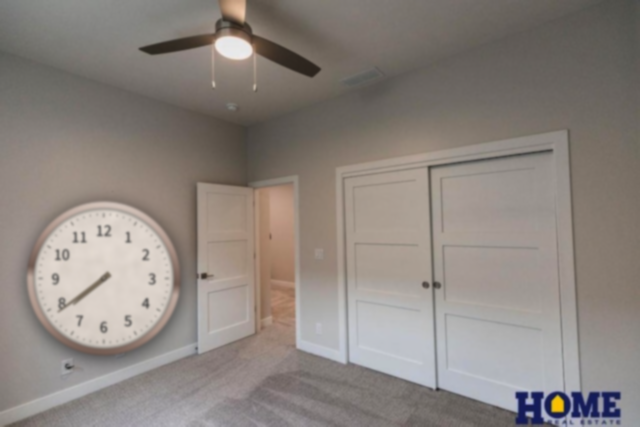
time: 7:39
